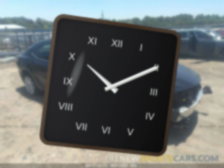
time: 10:10
